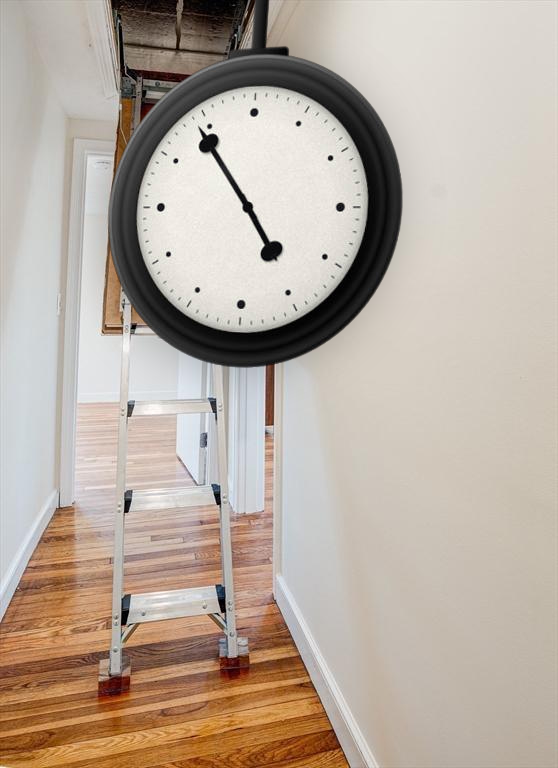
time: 4:54
